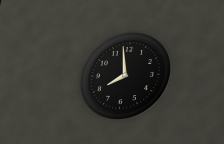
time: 7:58
